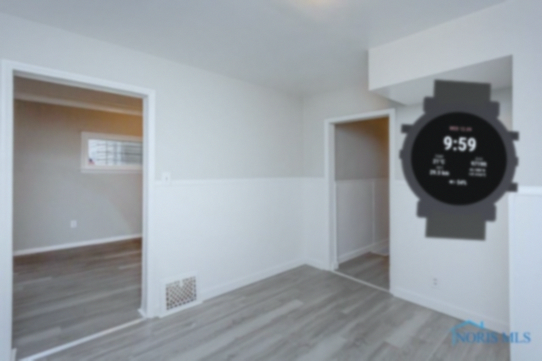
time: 9:59
